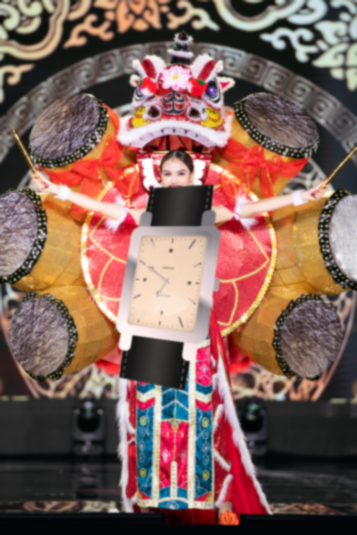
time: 6:50
